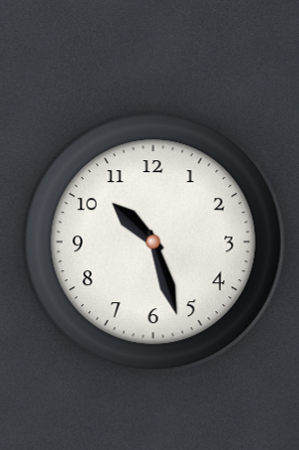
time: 10:27
